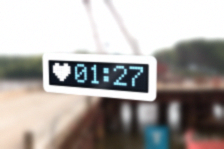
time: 1:27
